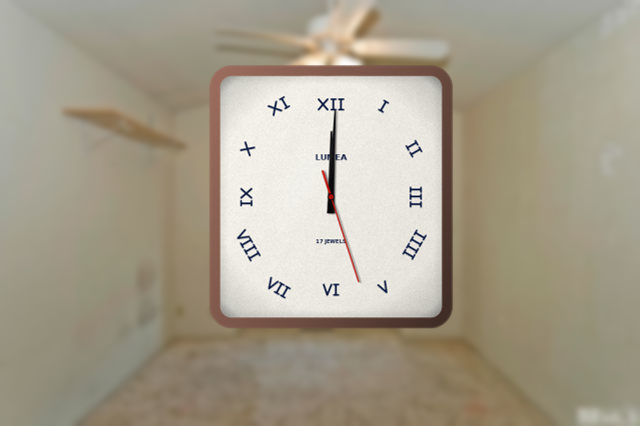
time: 12:00:27
